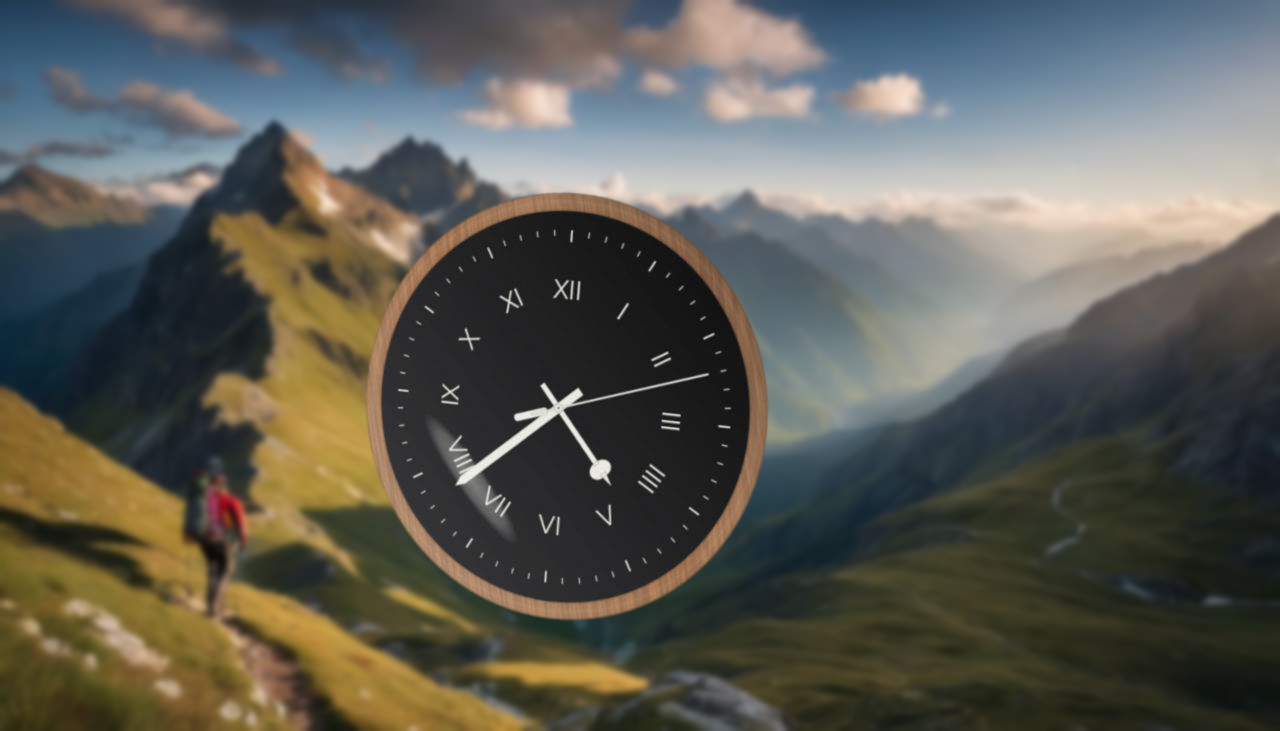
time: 4:38:12
